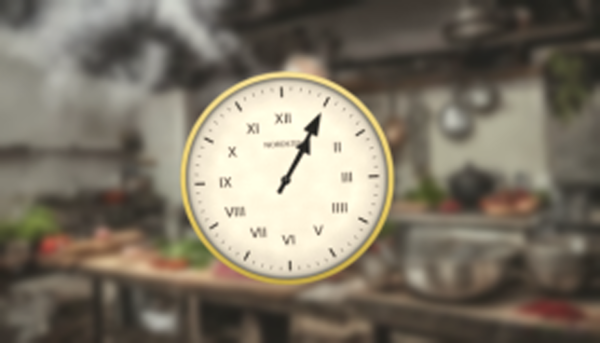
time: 1:05
